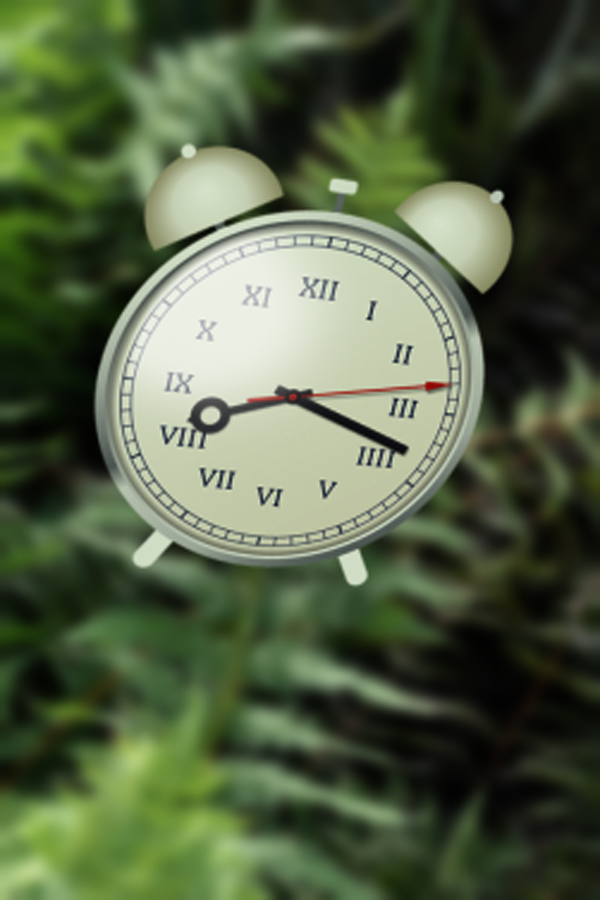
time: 8:18:13
